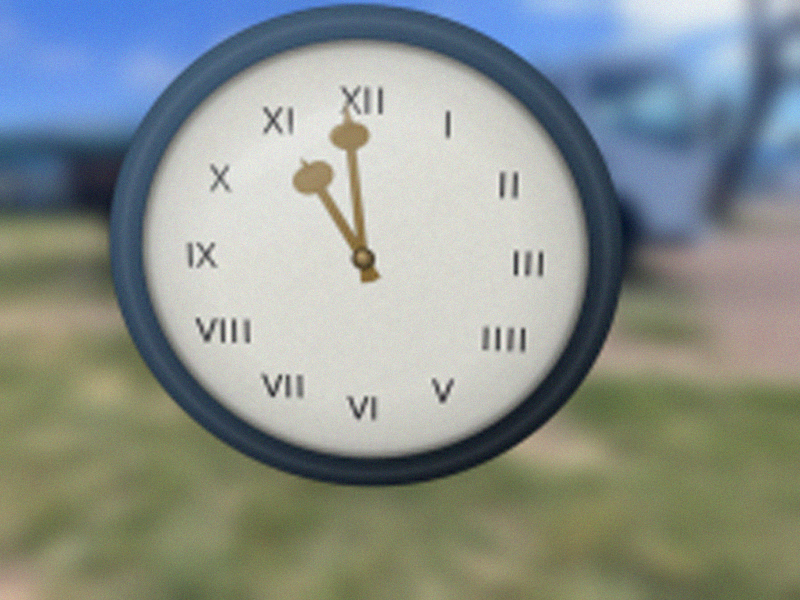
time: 10:59
